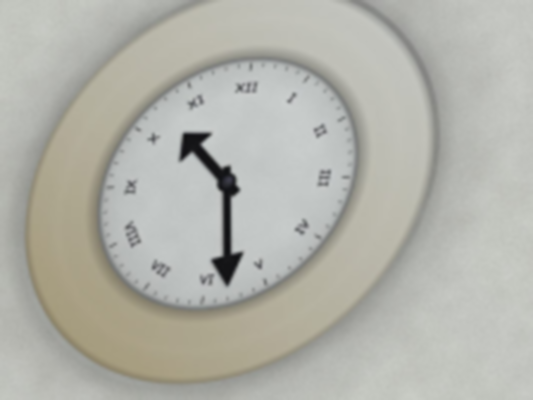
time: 10:28
